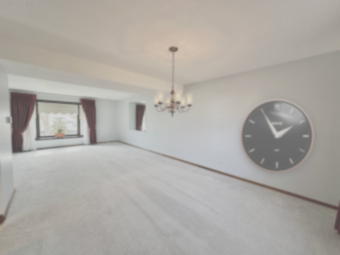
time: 1:55
